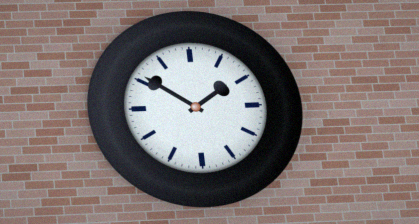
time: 1:51
